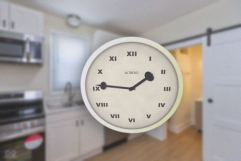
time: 1:46
